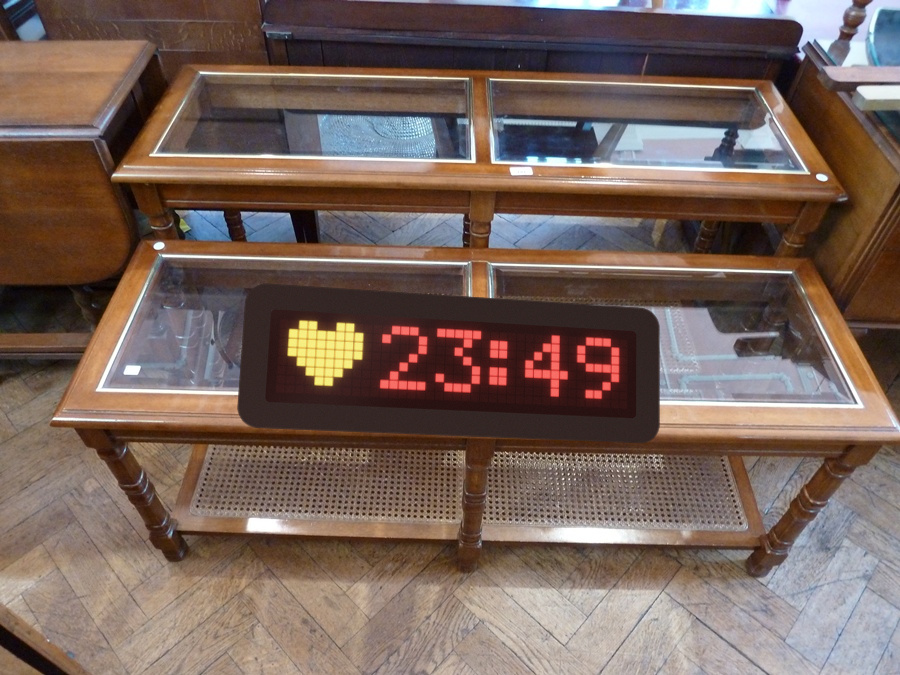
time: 23:49
